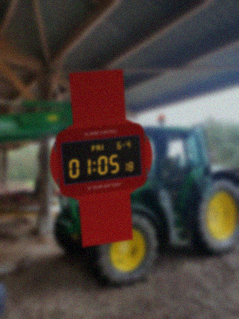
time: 1:05
